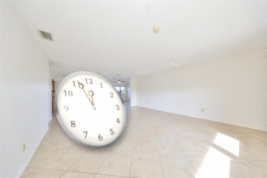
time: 11:56
